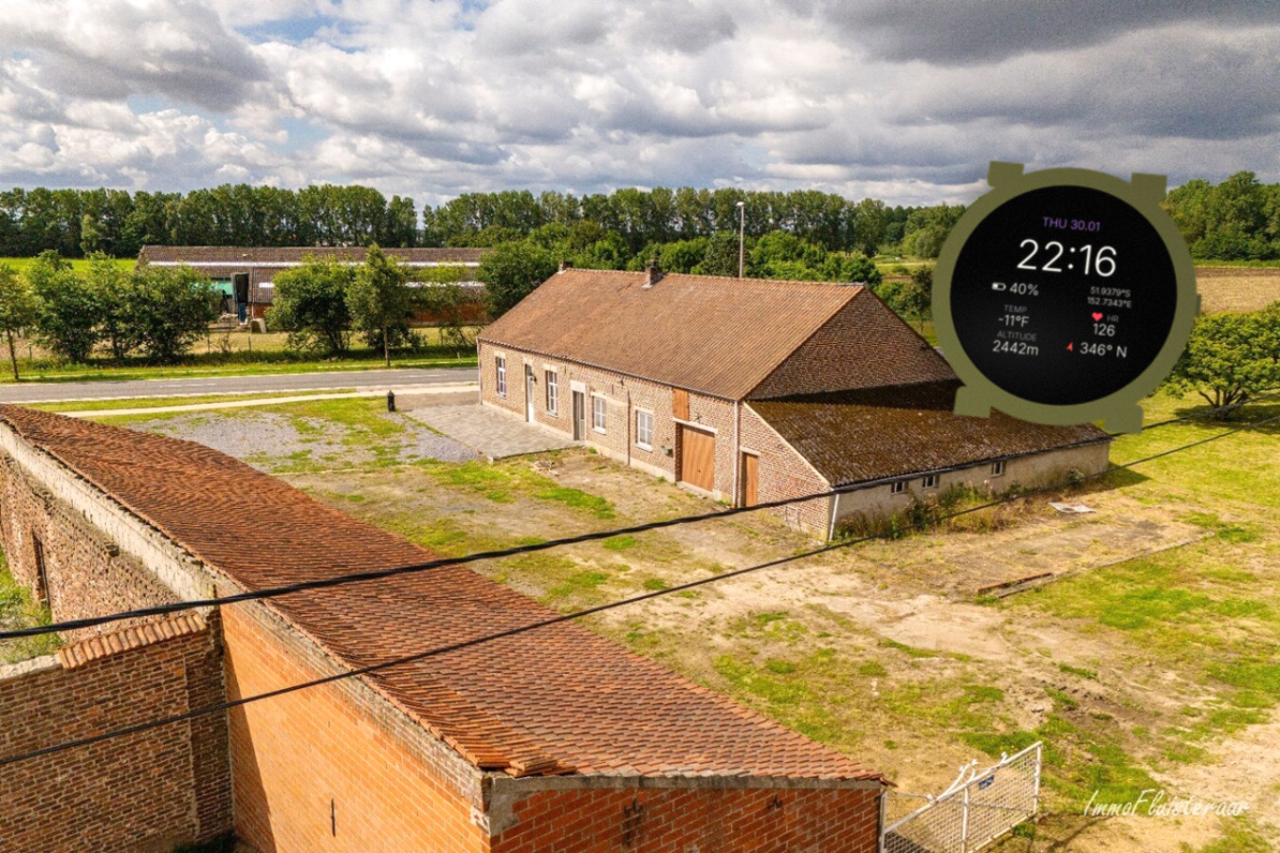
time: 22:16
